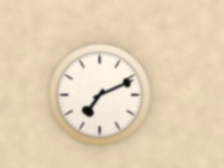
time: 7:11
